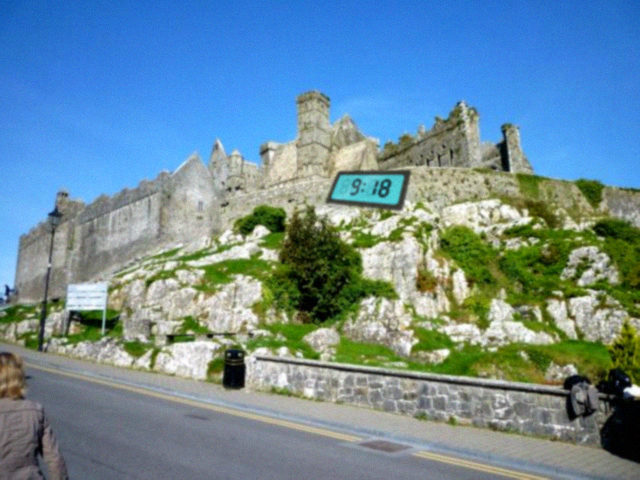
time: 9:18
